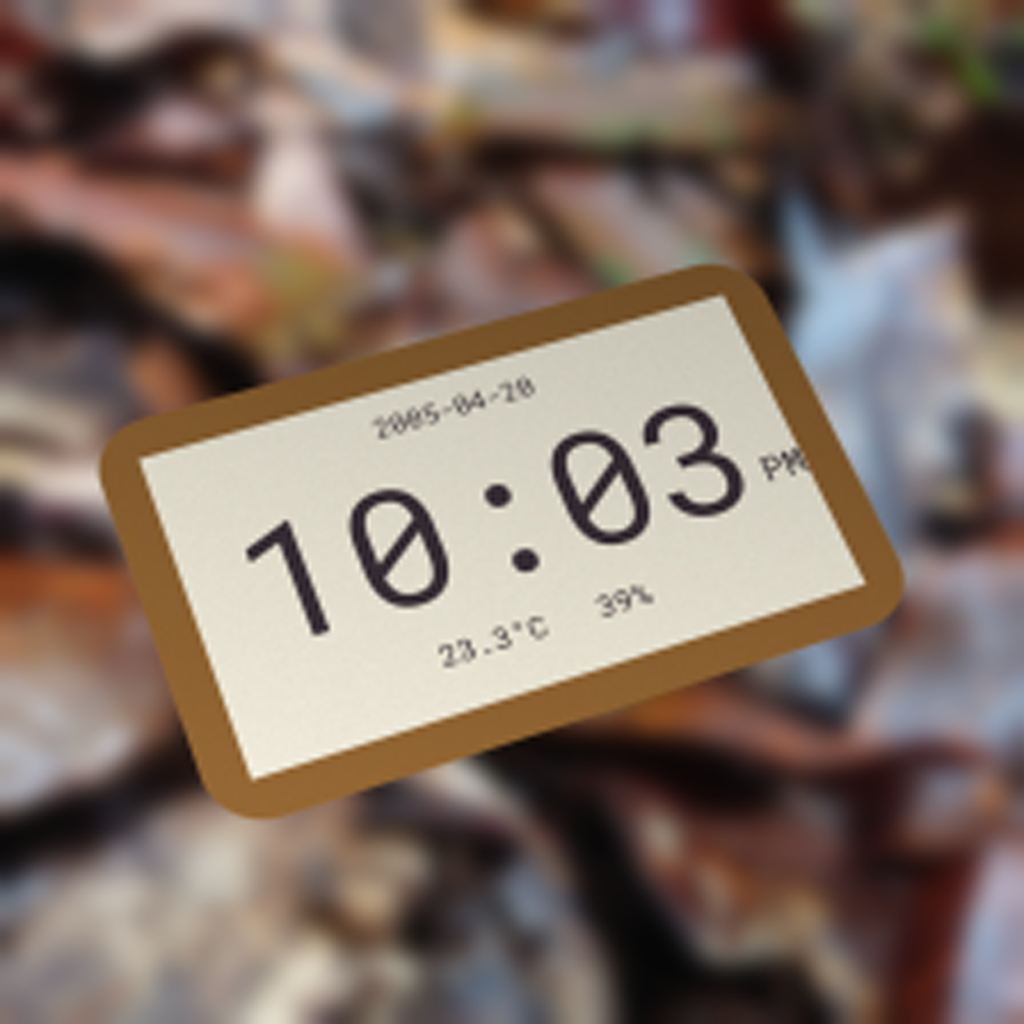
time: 10:03
